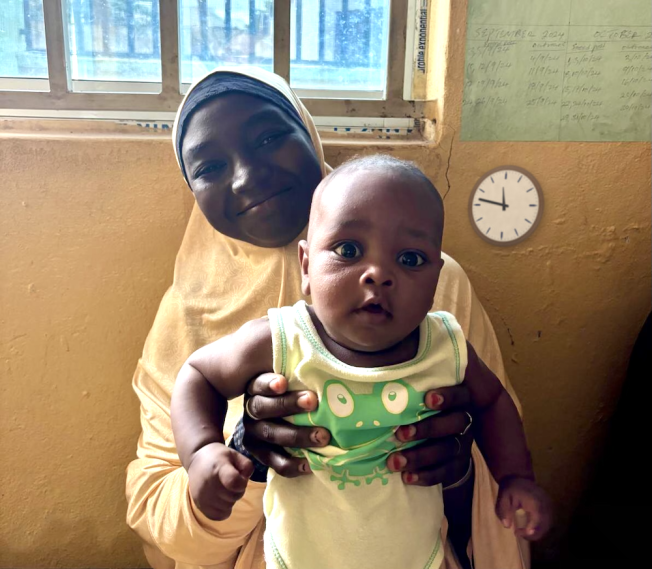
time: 11:47
